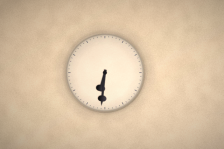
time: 6:31
